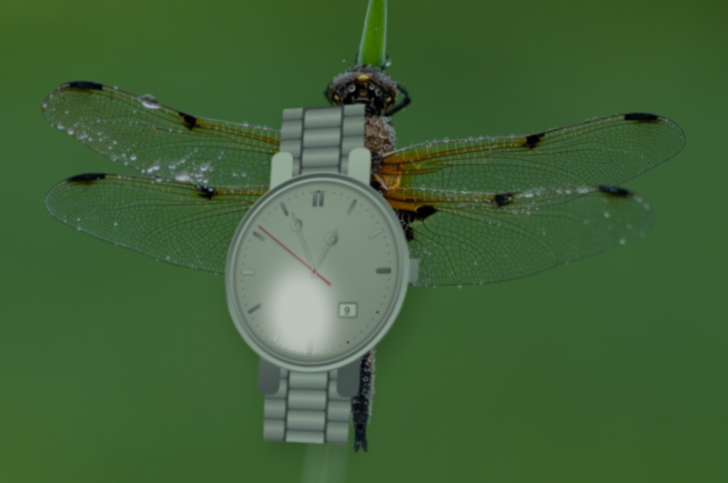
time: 12:55:51
